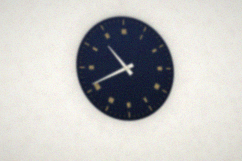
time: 10:41
